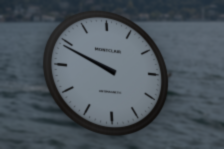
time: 9:49
